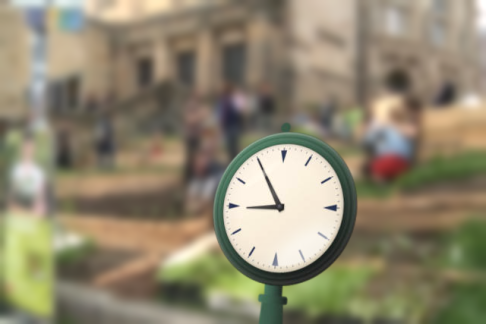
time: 8:55
